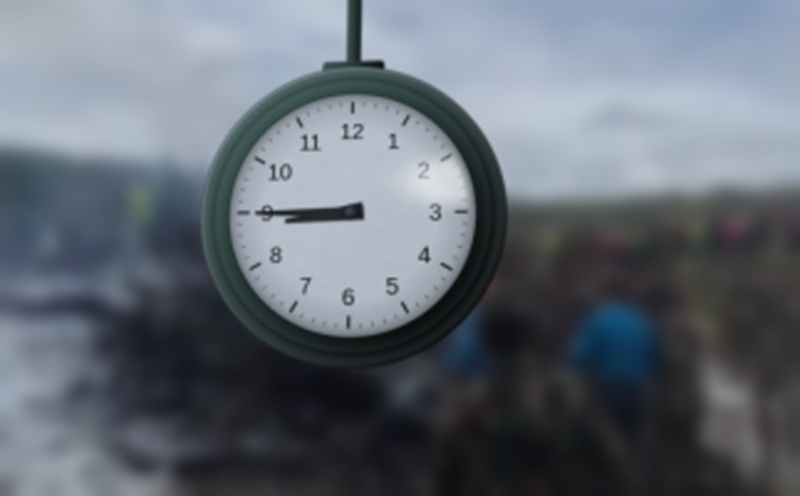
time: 8:45
